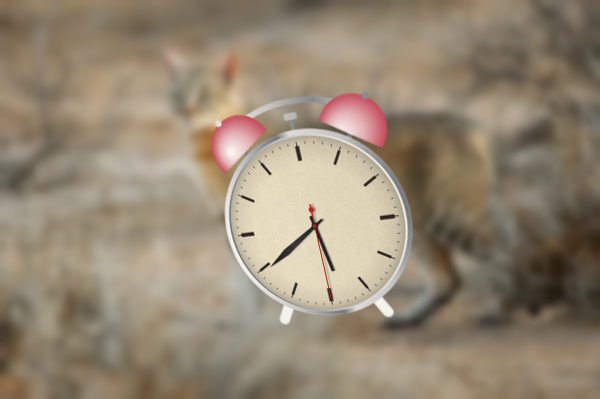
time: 5:39:30
